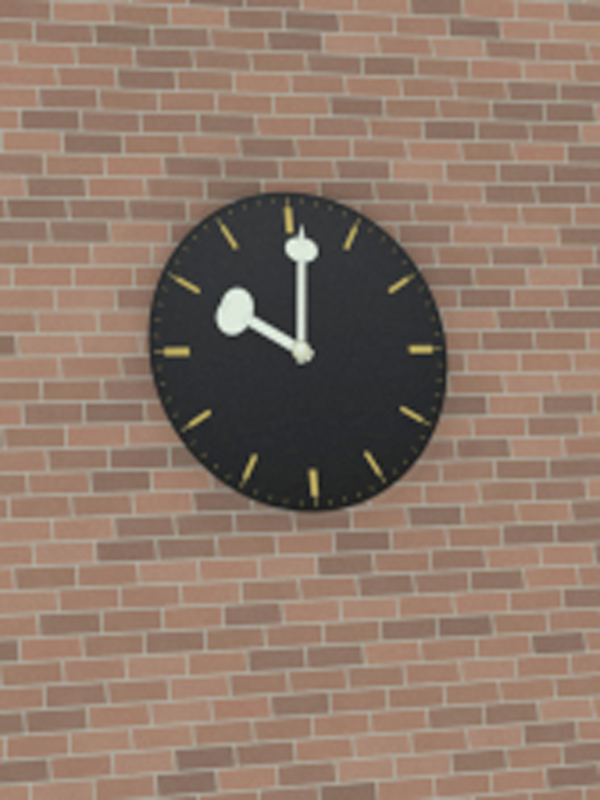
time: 10:01
